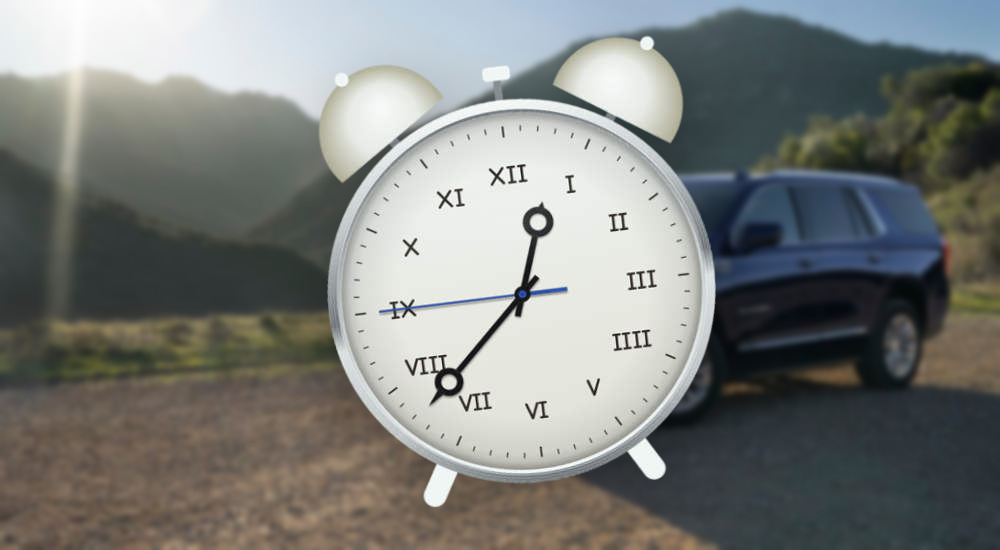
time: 12:37:45
